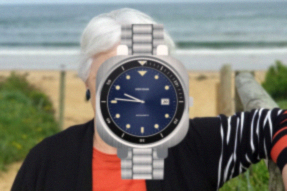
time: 9:46
